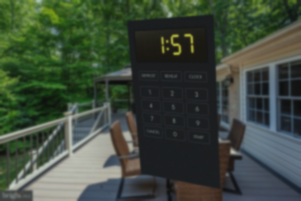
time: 1:57
